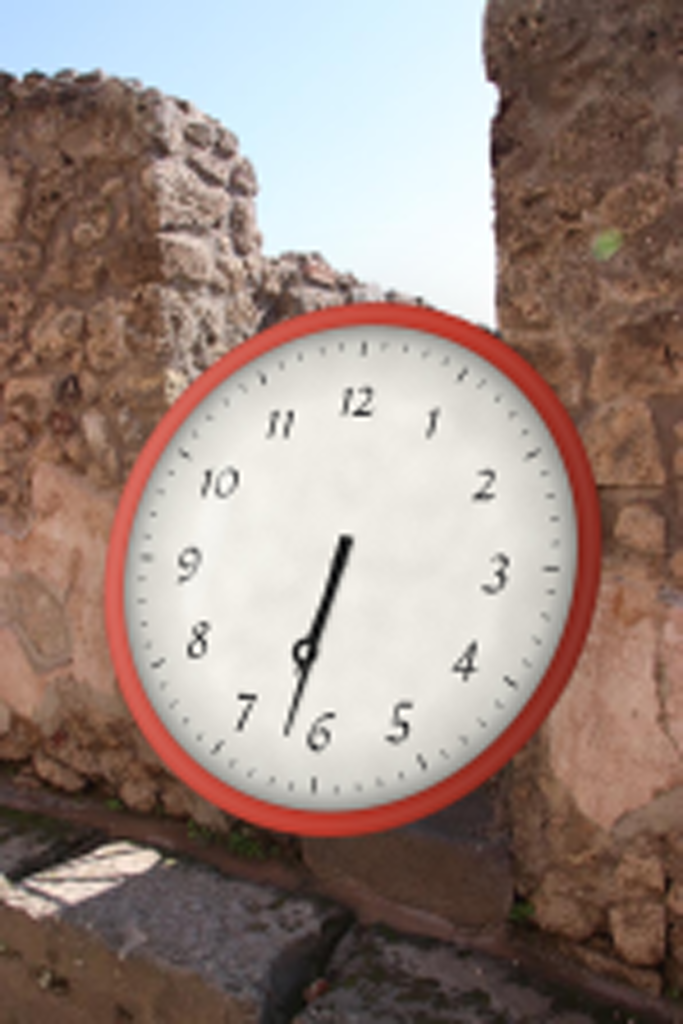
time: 6:32
